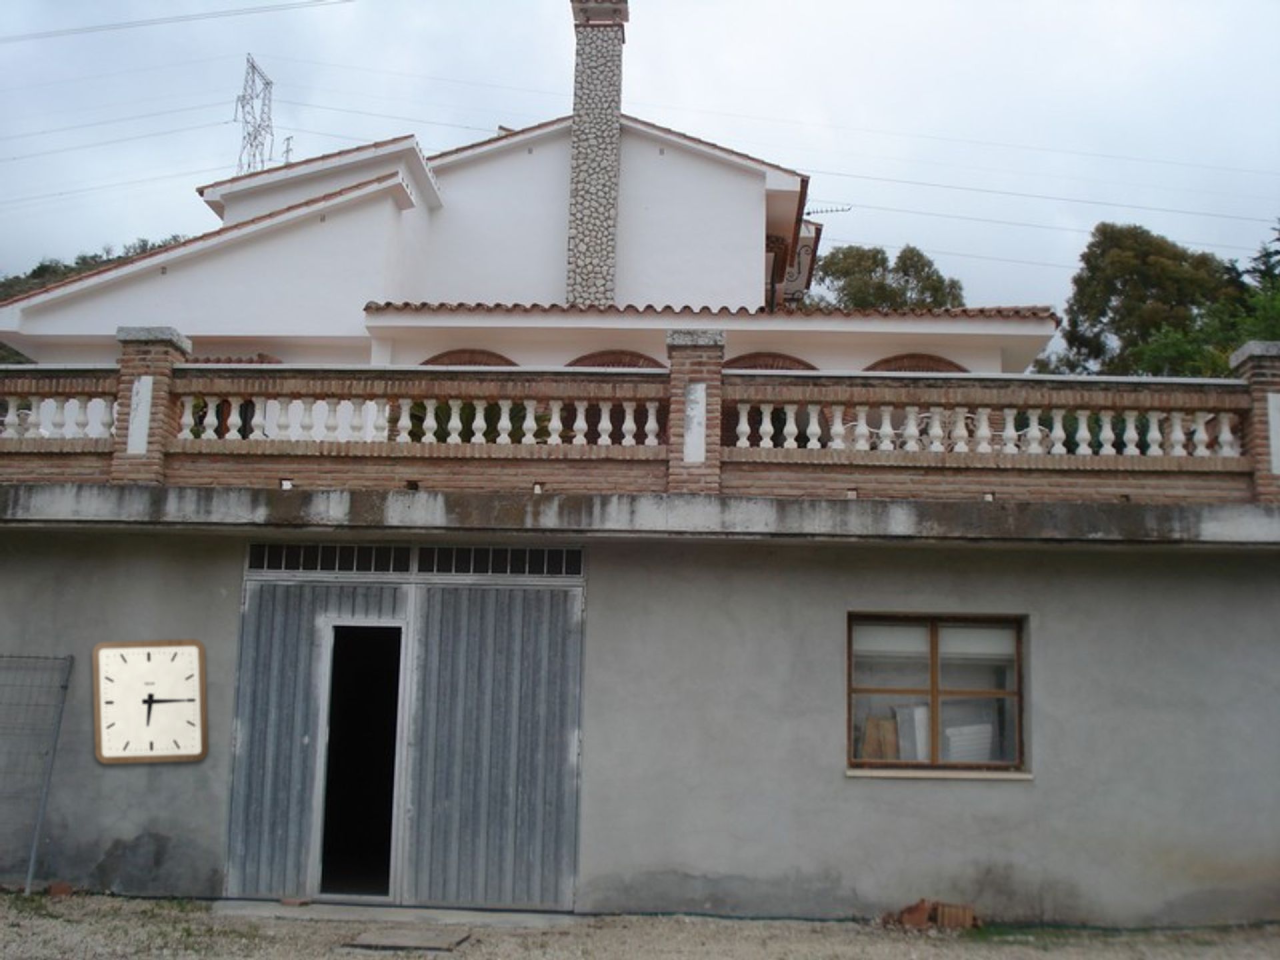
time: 6:15
